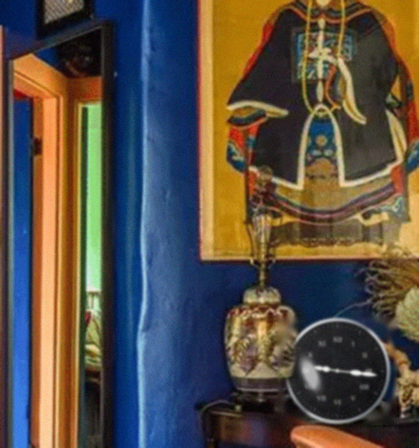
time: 9:16
